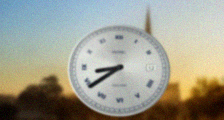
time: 8:39
